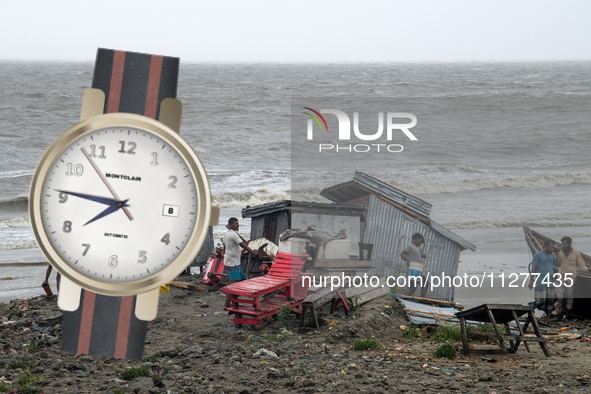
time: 7:45:53
